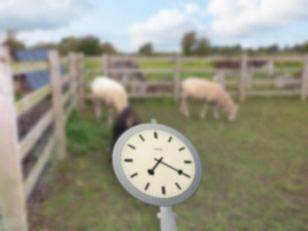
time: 7:20
